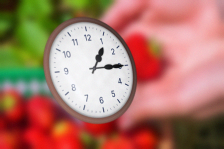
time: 1:15
